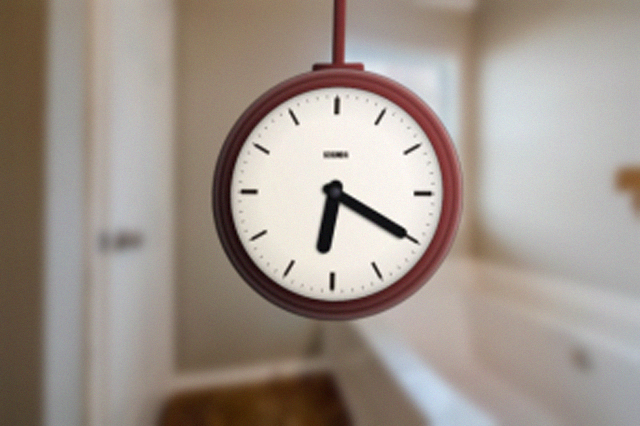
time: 6:20
